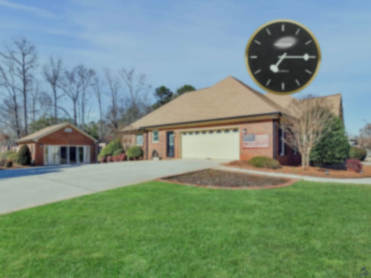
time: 7:15
